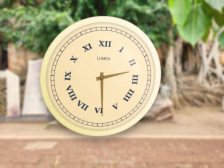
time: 2:29
